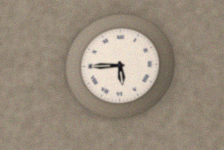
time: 5:45
